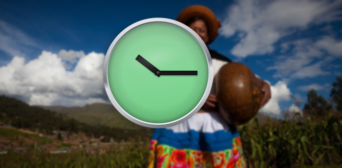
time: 10:15
